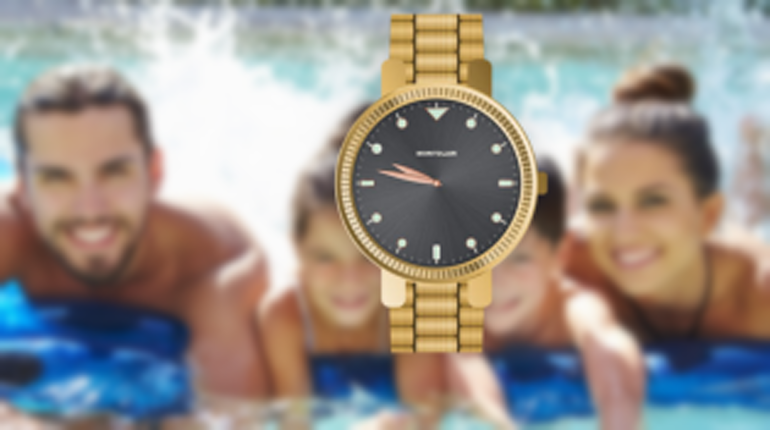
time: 9:47
